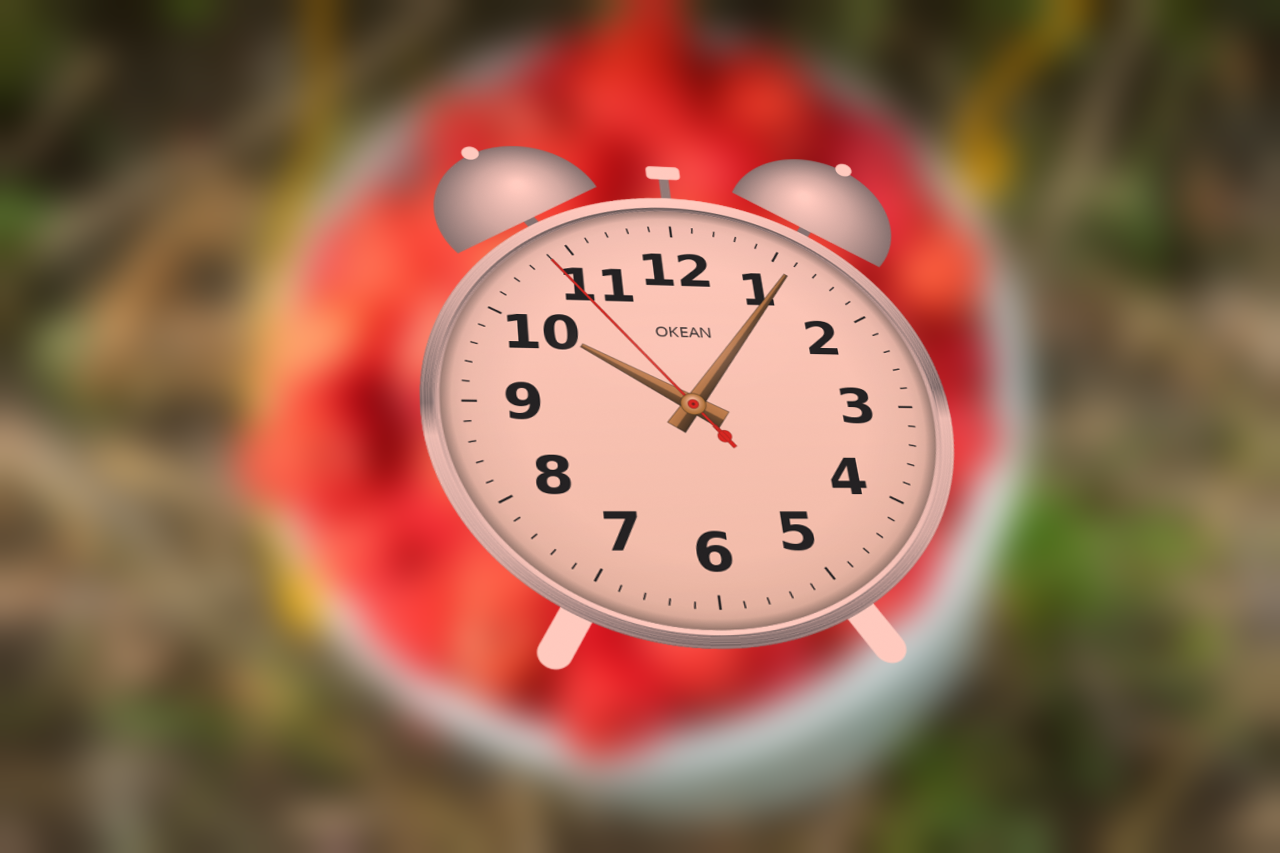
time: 10:05:54
